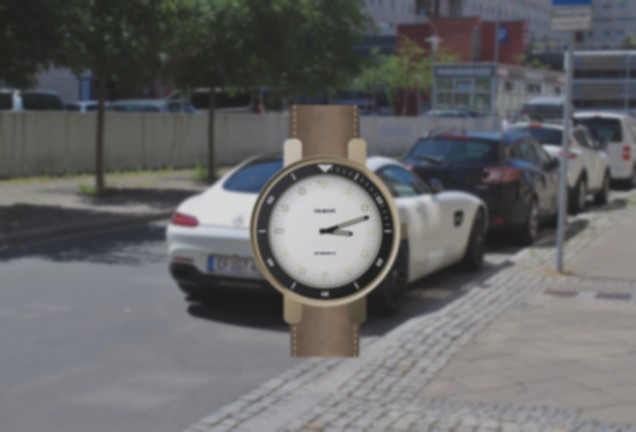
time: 3:12
